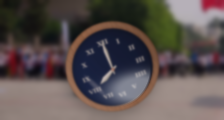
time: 8:00
